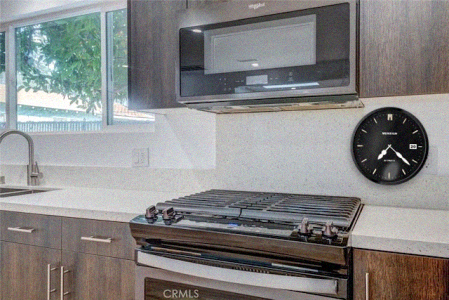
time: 7:22
